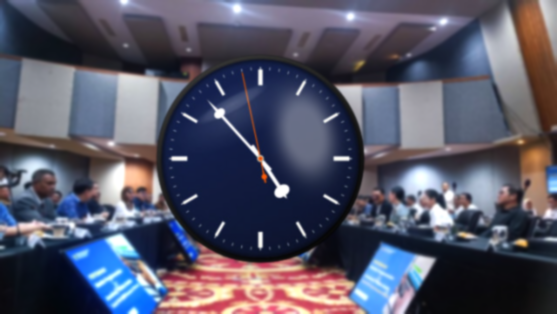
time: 4:52:58
